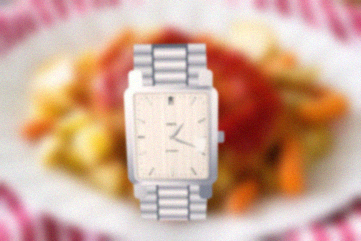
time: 1:19
